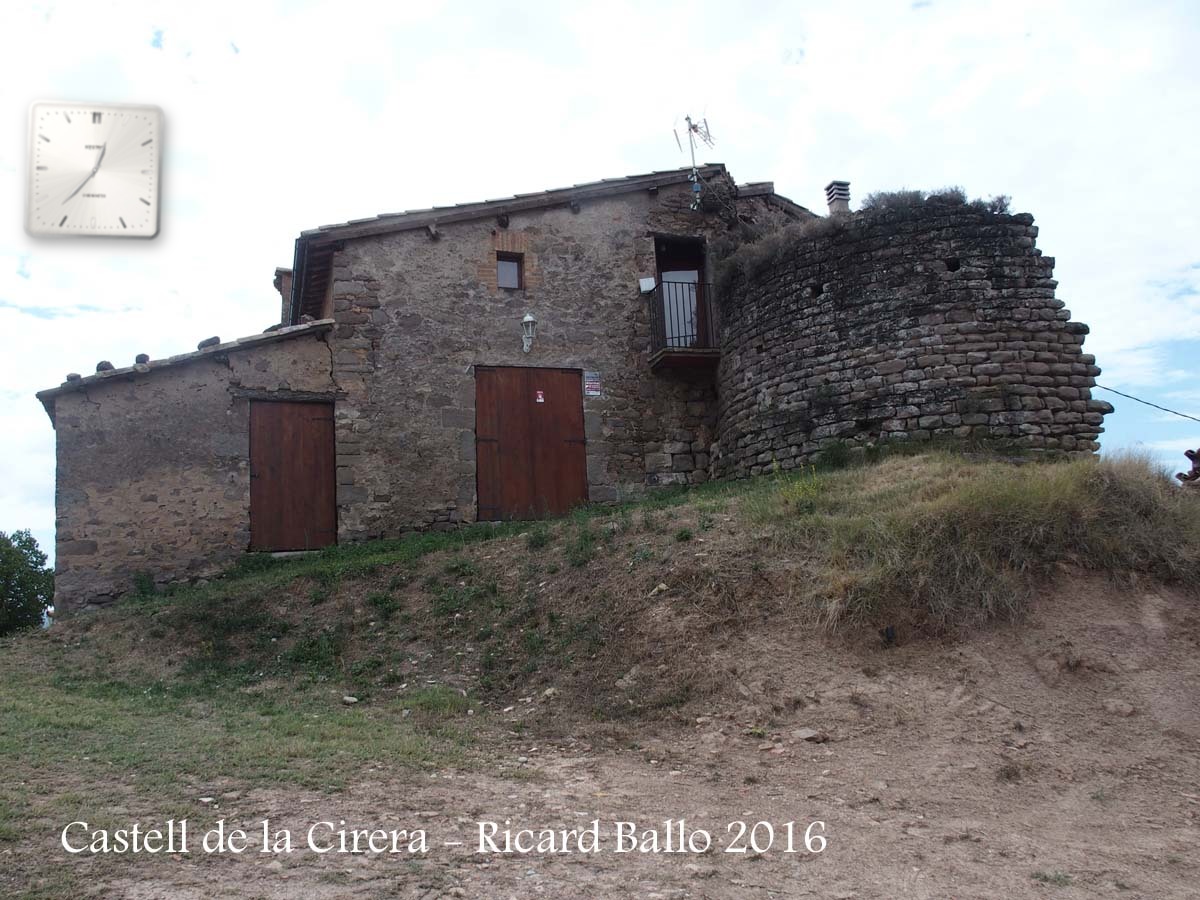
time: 12:37
